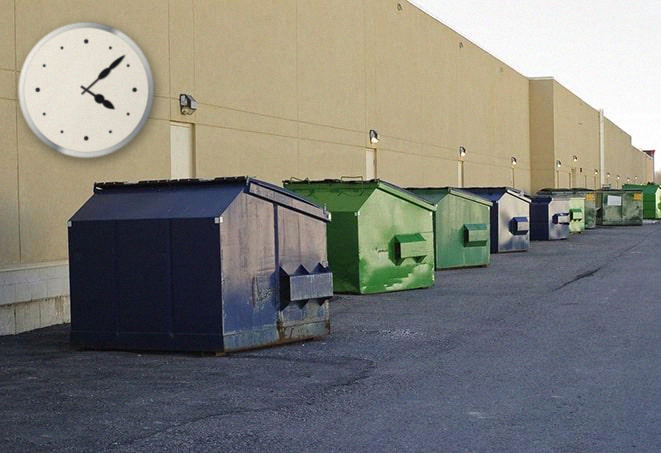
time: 4:08
